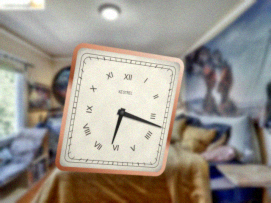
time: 6:17
